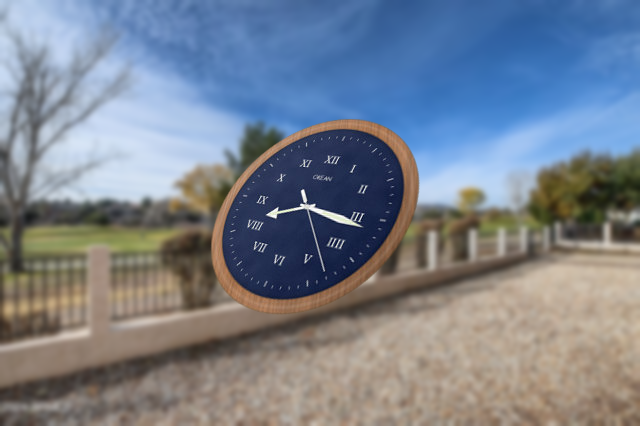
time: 8:16:23
